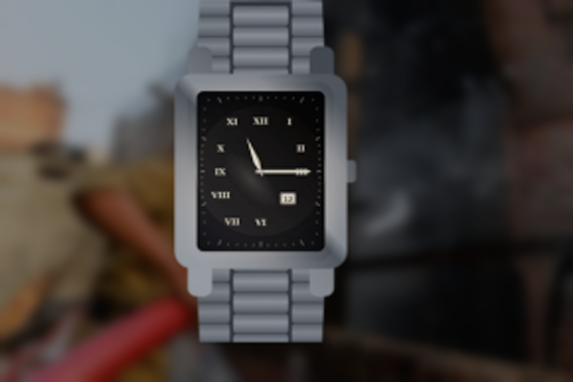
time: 11:15
